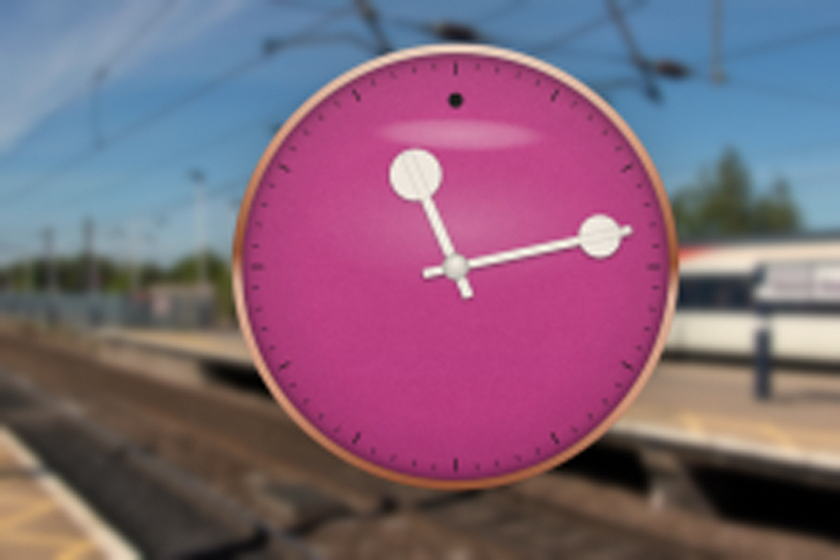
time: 11:13
